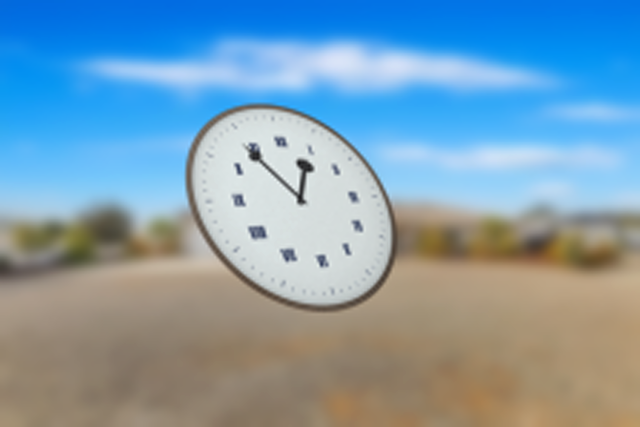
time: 12:54
